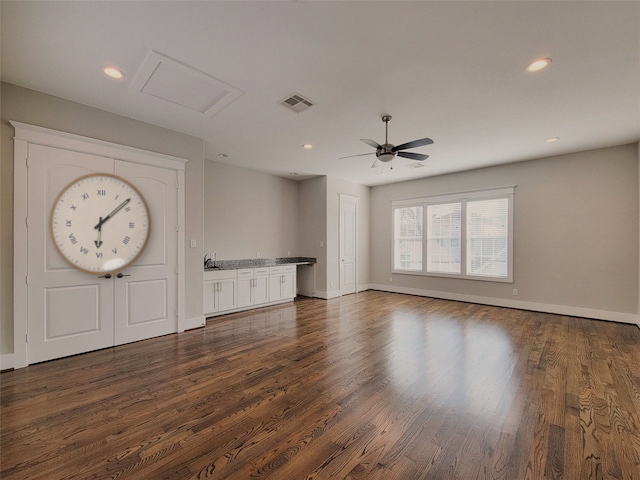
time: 6:08
